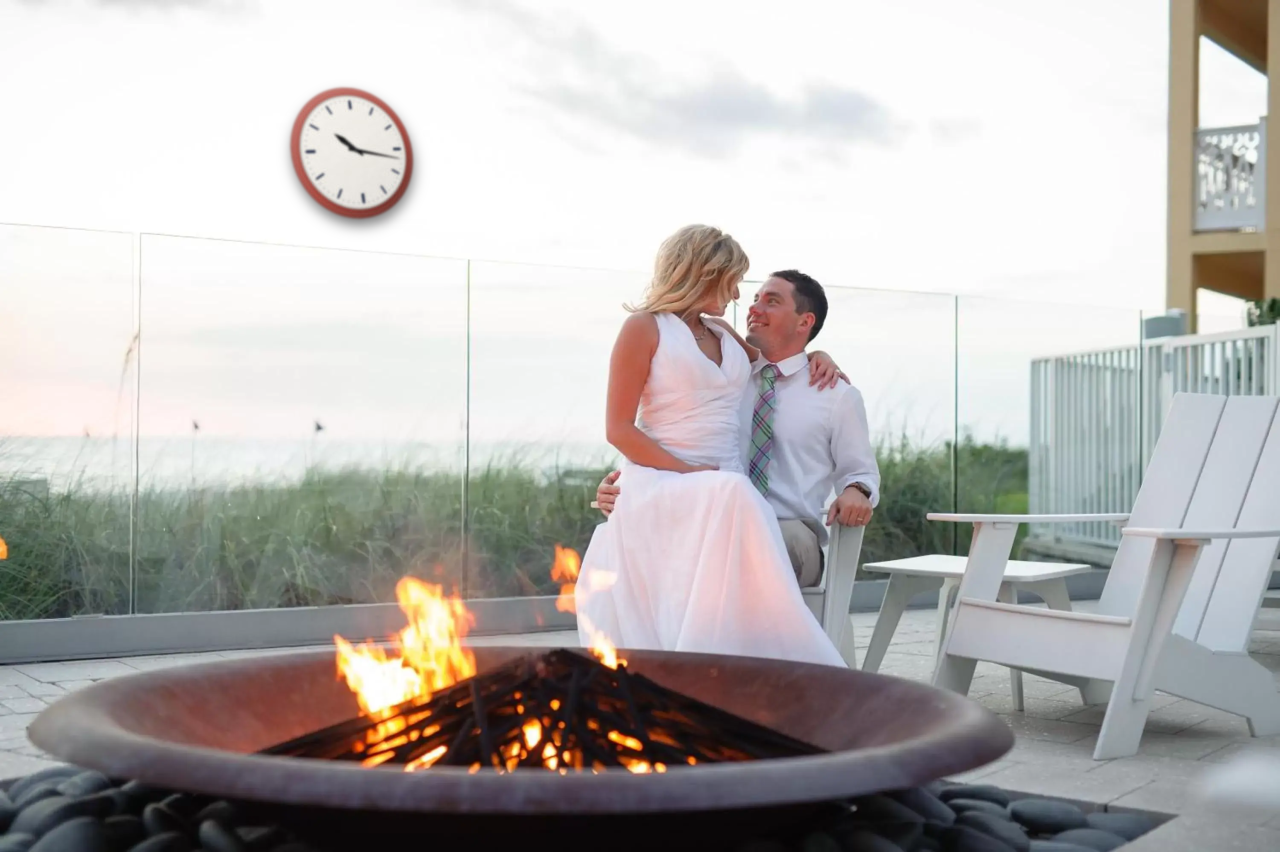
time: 10:17
